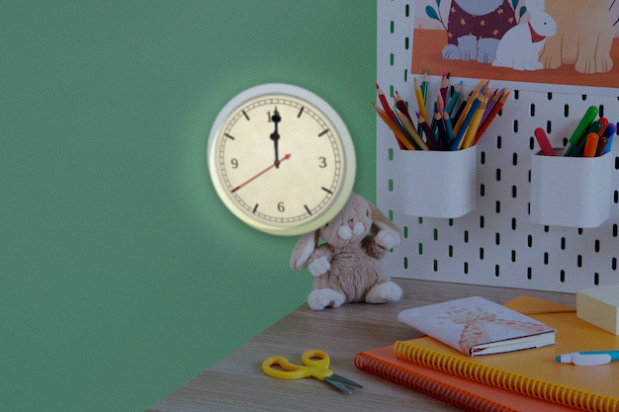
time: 12:00:40
